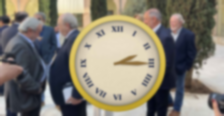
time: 2:15
